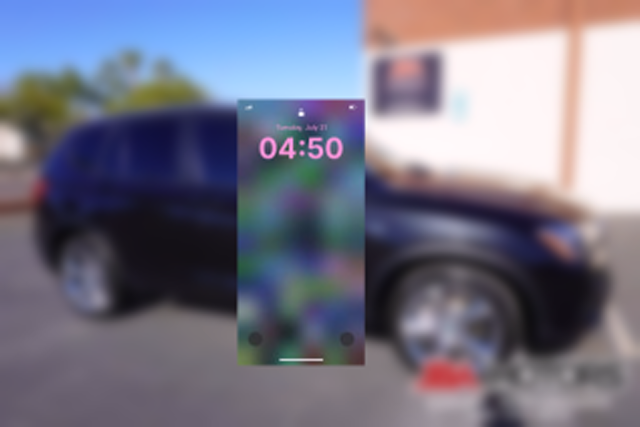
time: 4:50
